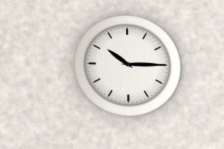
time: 10:15
